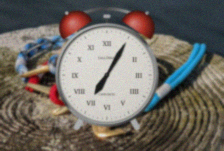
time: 7:05
